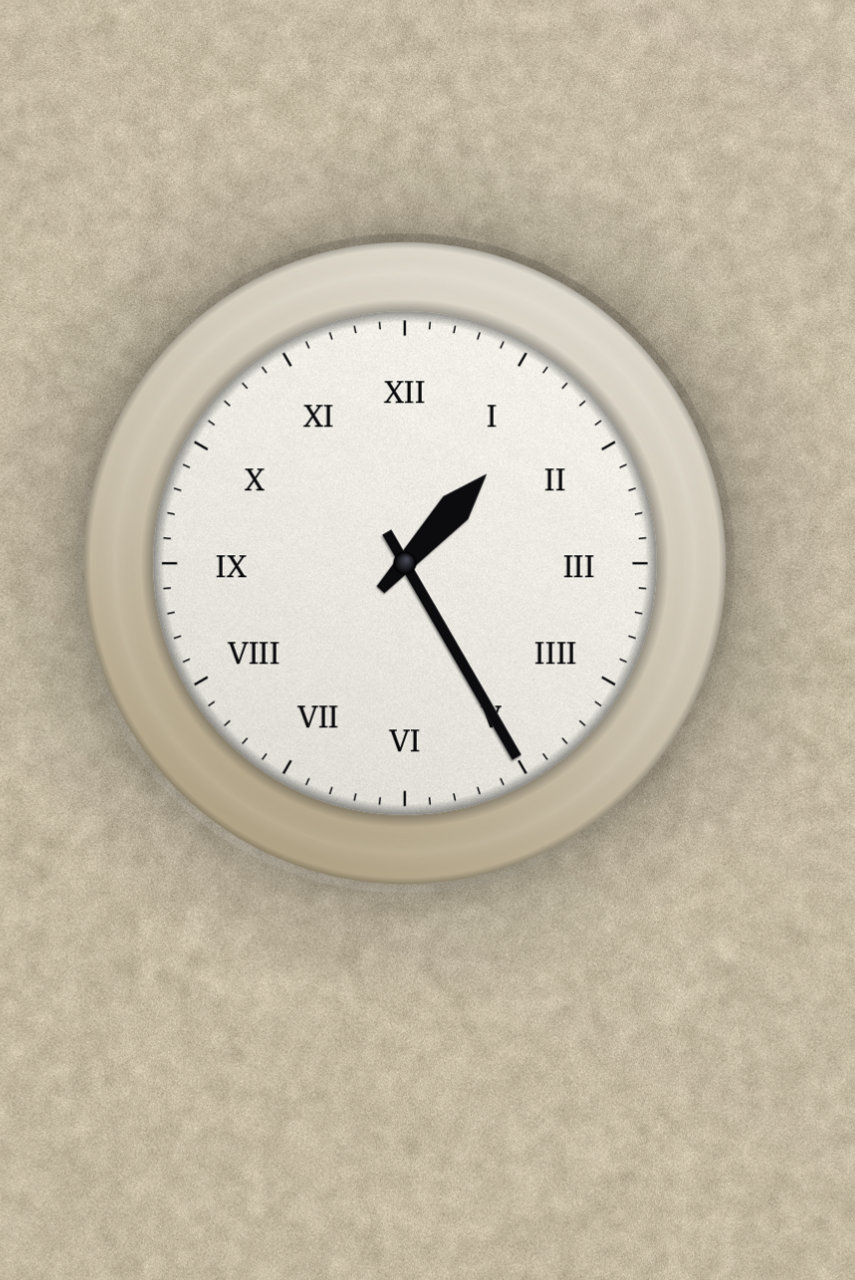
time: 1:25
